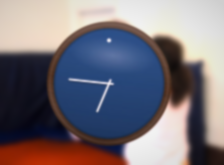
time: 6:46
